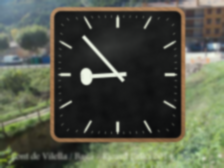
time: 8:53
